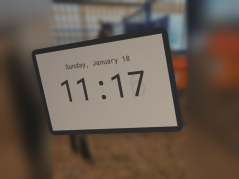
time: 11:17
